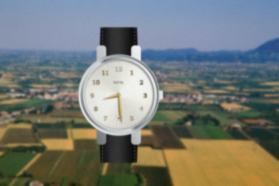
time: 8:29
